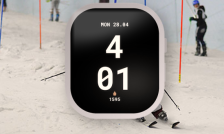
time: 4:01
